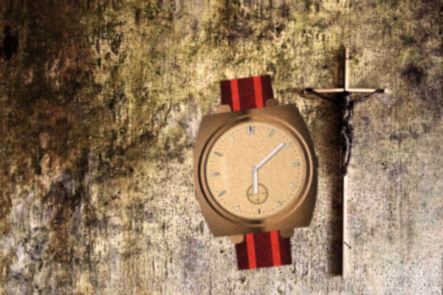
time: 6:09
